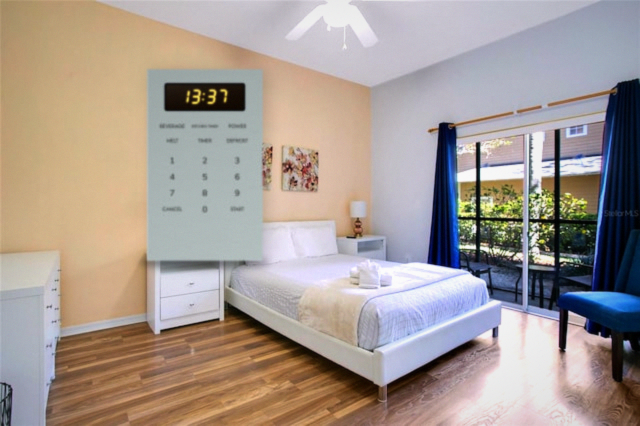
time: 13:37
